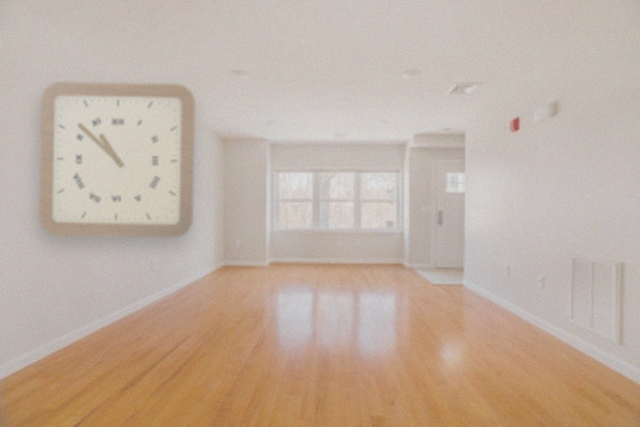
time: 10:52
